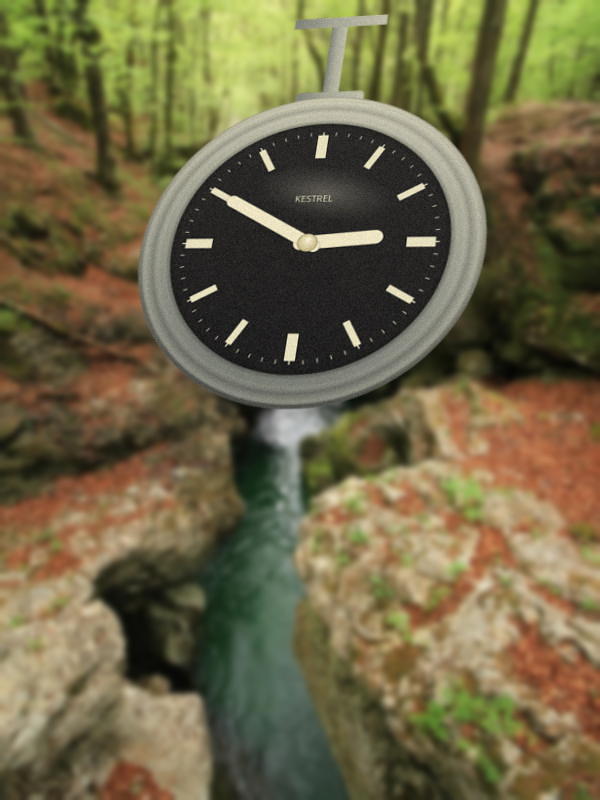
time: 2:50
